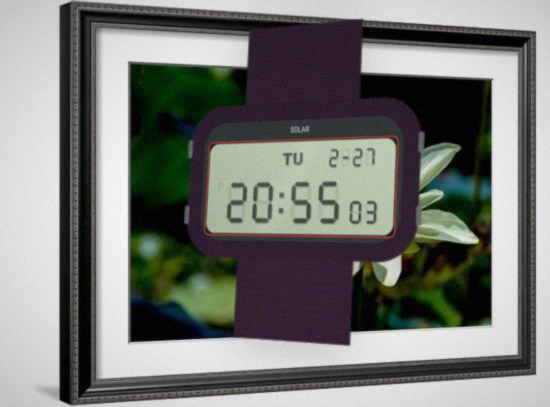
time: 20:55:03
